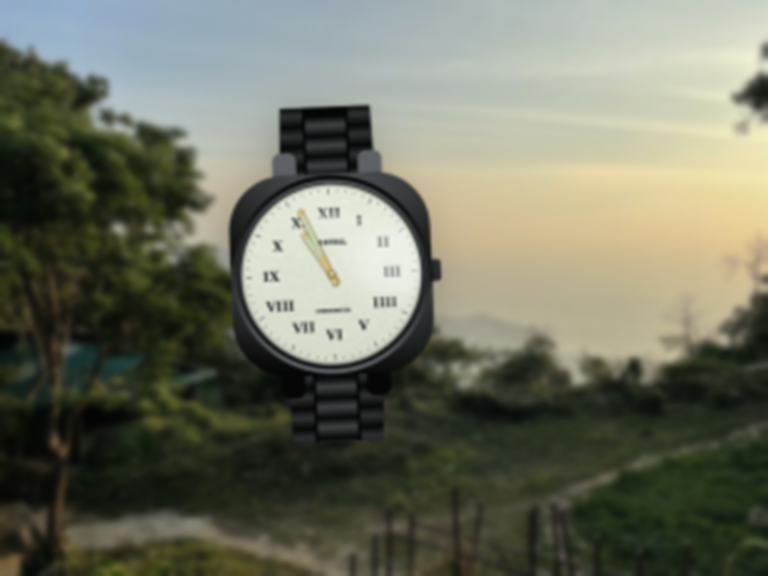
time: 10:56
